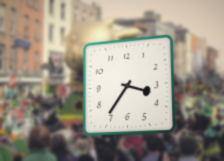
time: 3:36
